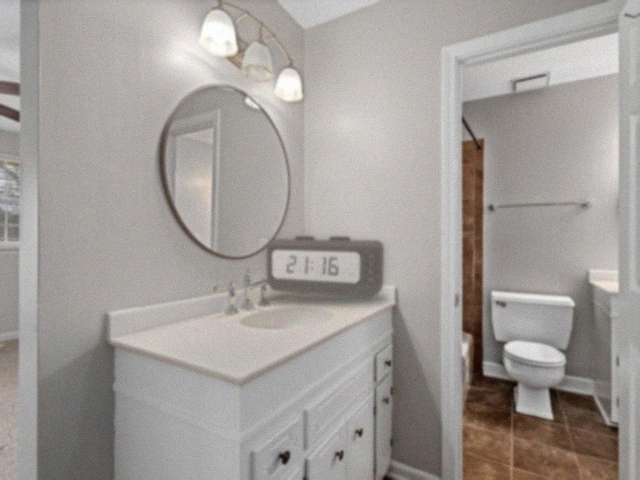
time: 21:16
